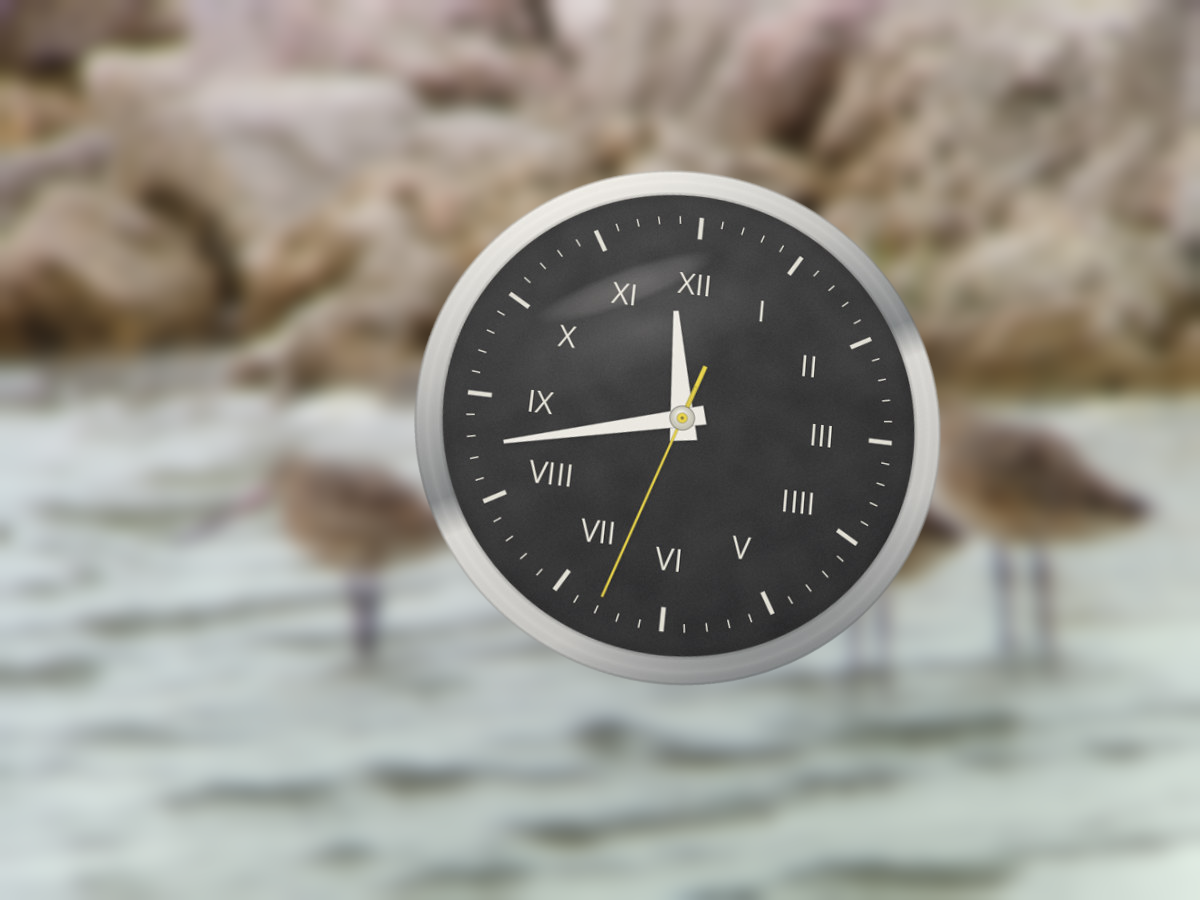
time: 11:42:33
